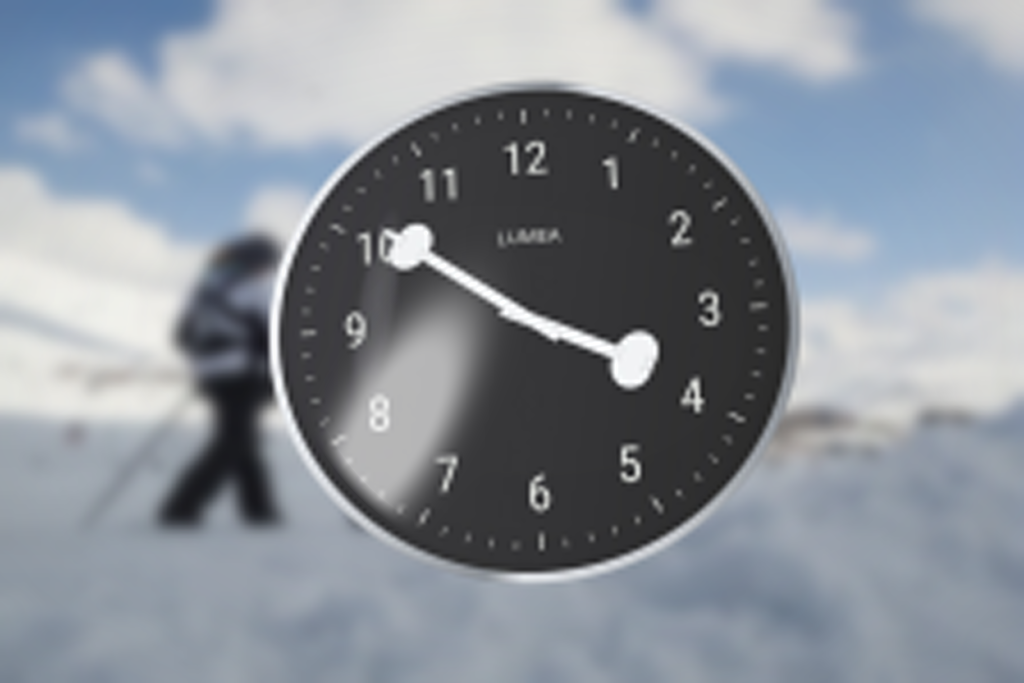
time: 3:51
